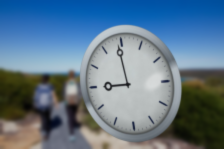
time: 8:59
